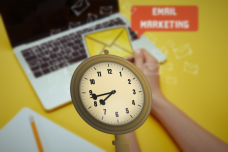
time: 7:43
